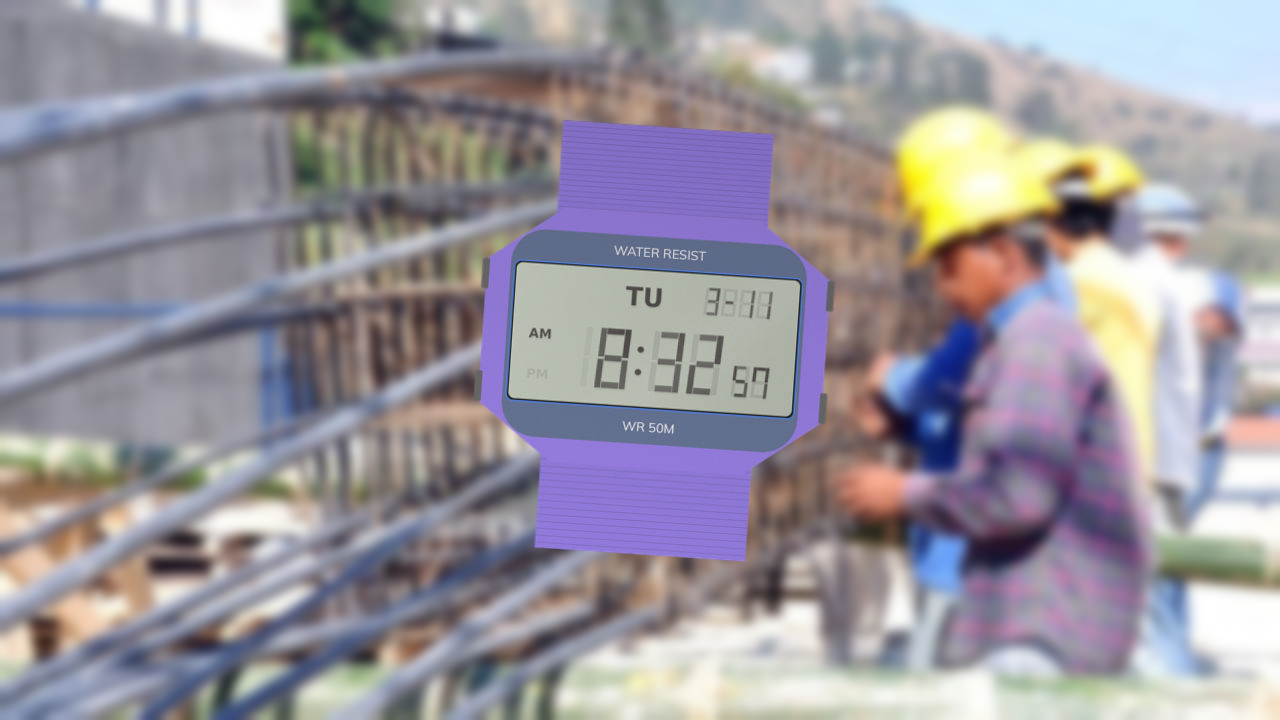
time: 8:32:57
